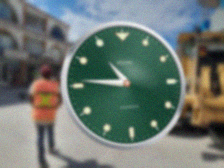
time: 10:46
